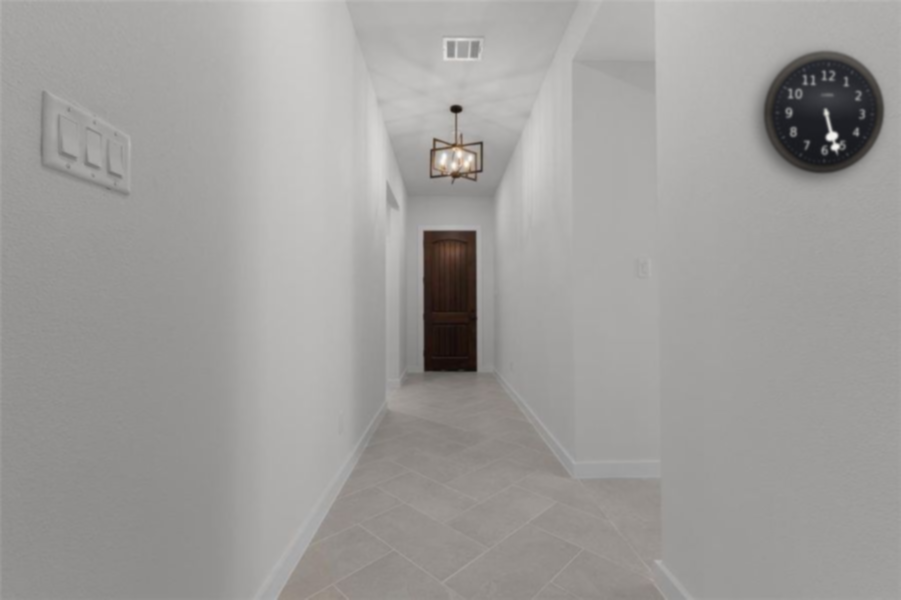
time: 5:27
